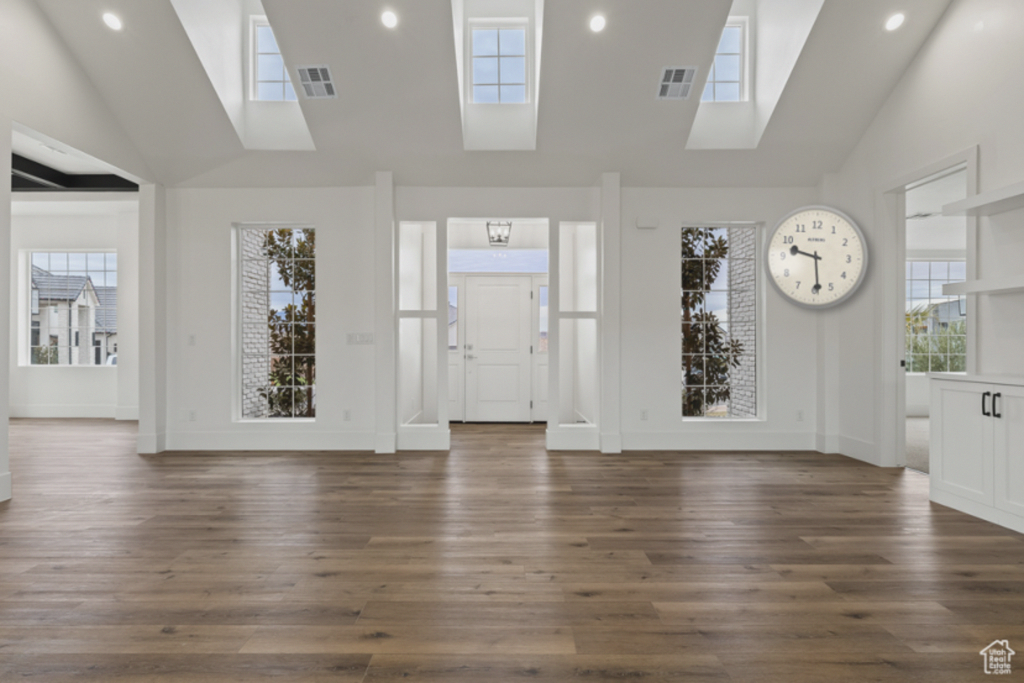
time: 9:29
